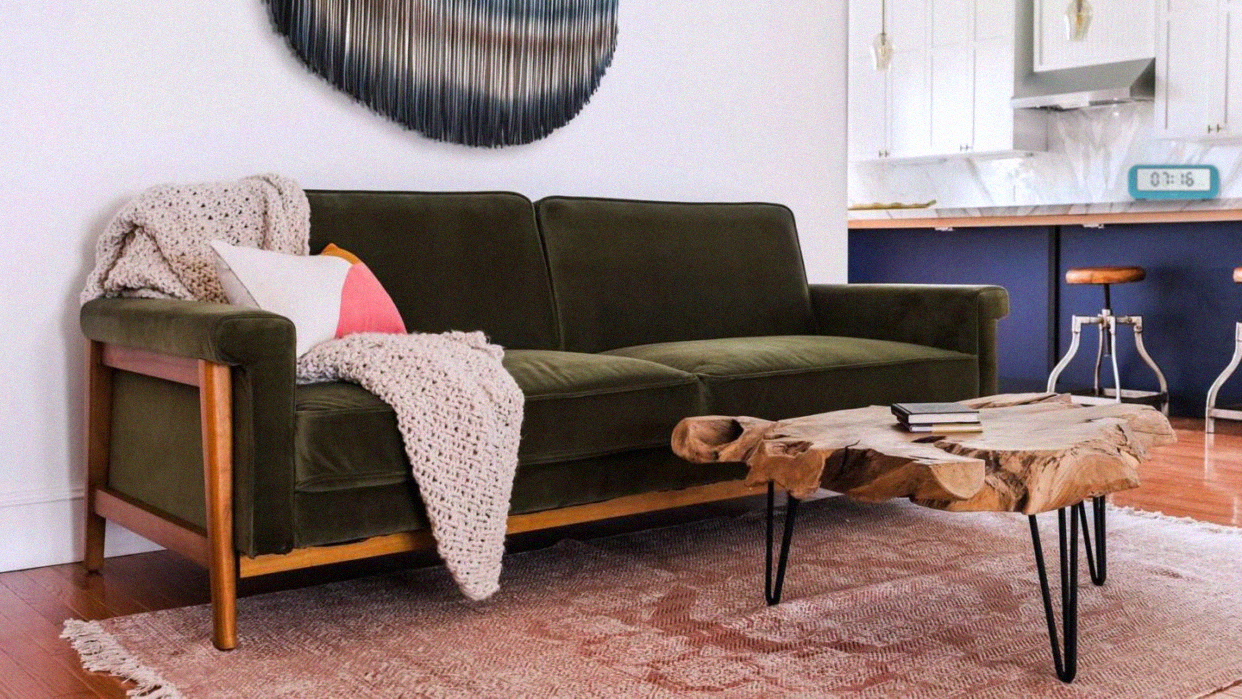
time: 7:16
